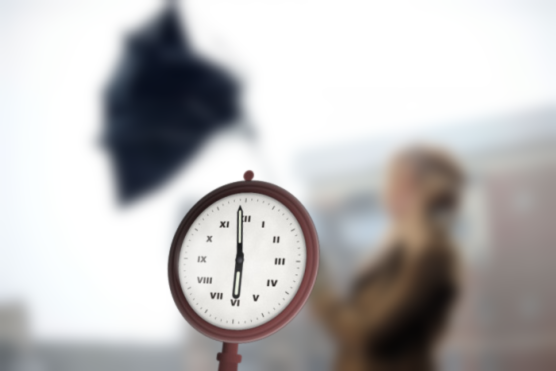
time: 5:59
